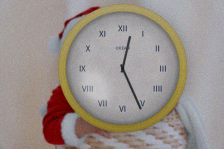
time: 12:26
